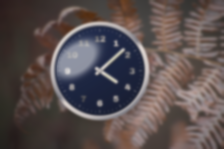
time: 4:08
